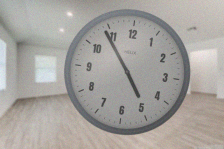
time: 4:54
